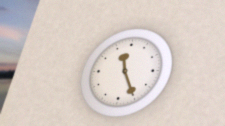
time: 11:25
